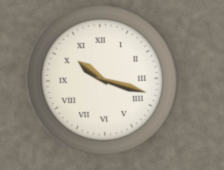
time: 10:18
